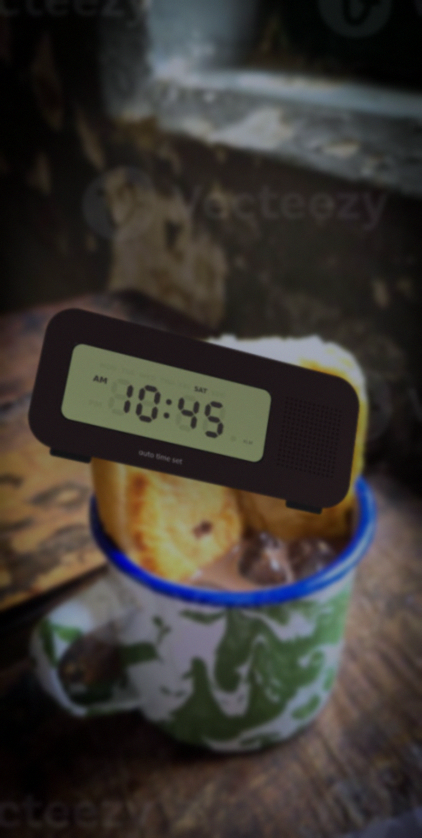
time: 10:45
